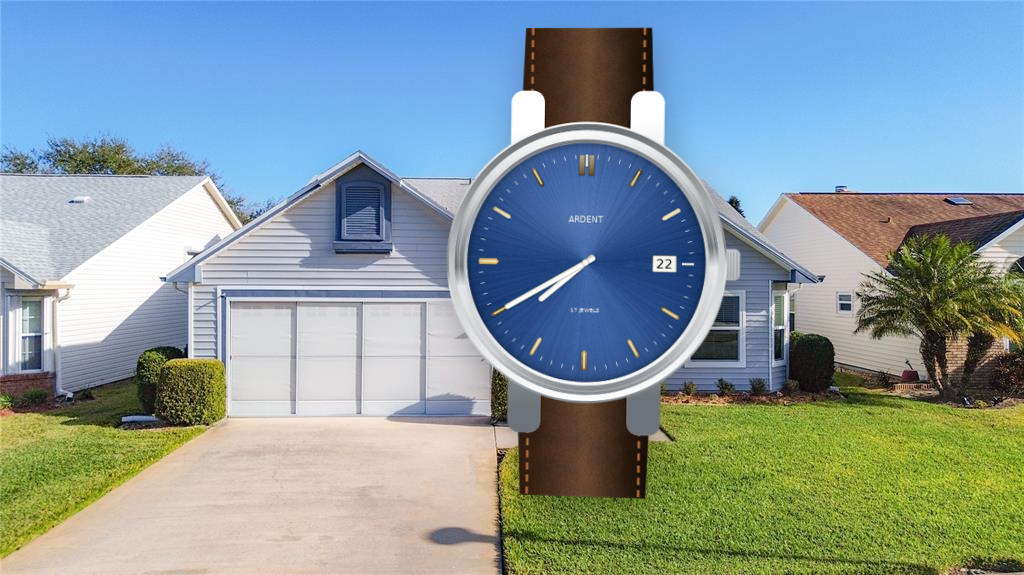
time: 7:40
